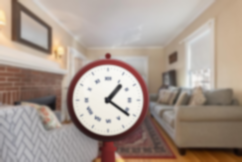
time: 1:21
